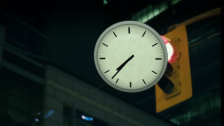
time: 7:37
